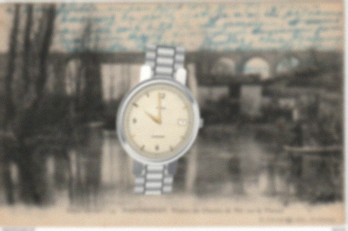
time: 9:59
